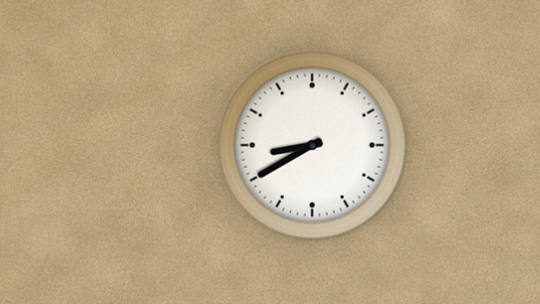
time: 8:40
